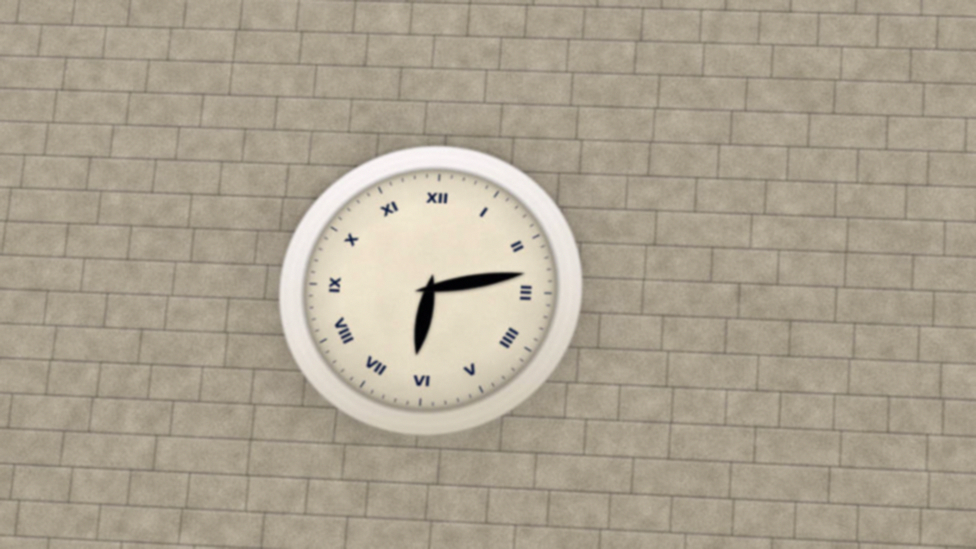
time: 6:13
